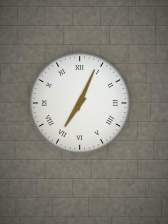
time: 7:04
